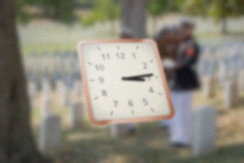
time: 3:14
